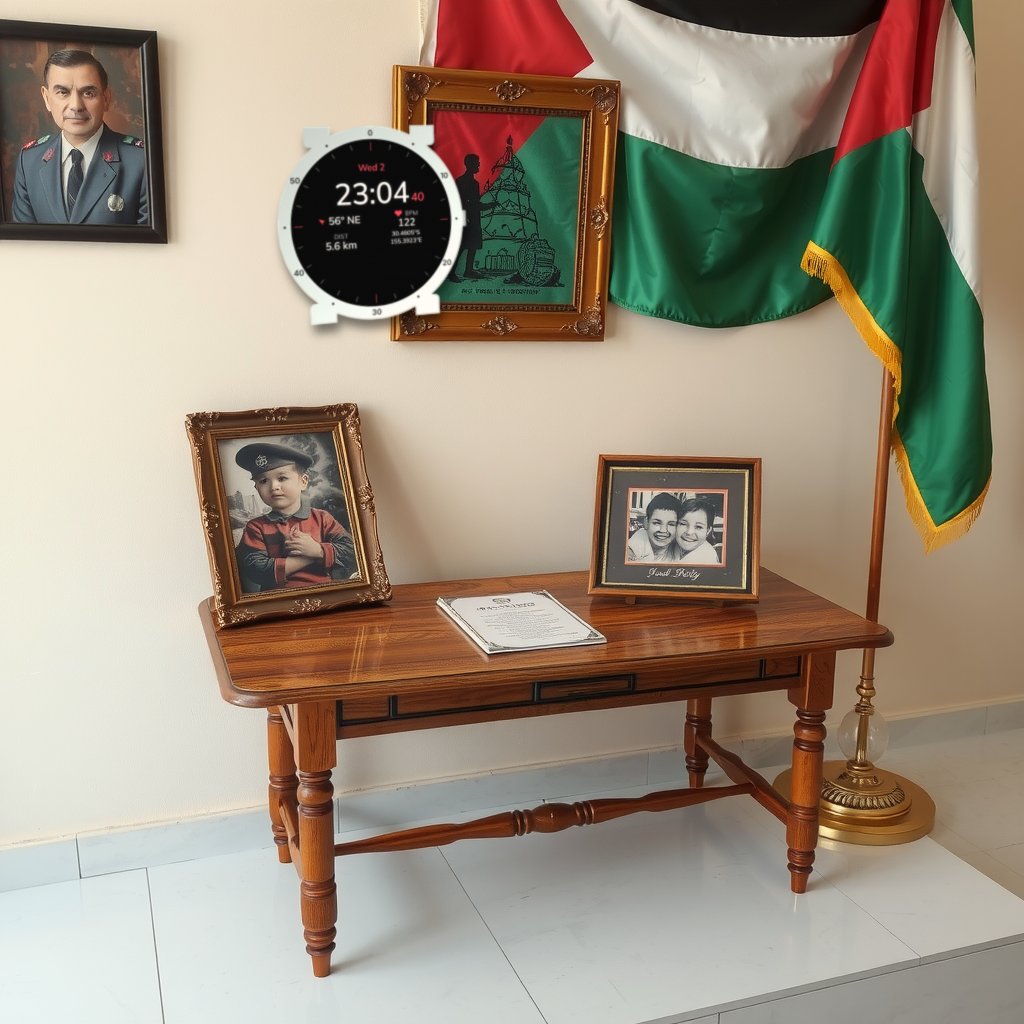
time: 23:04:40
